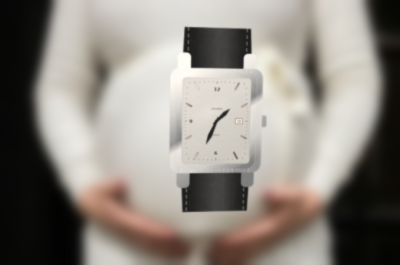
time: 1:34
